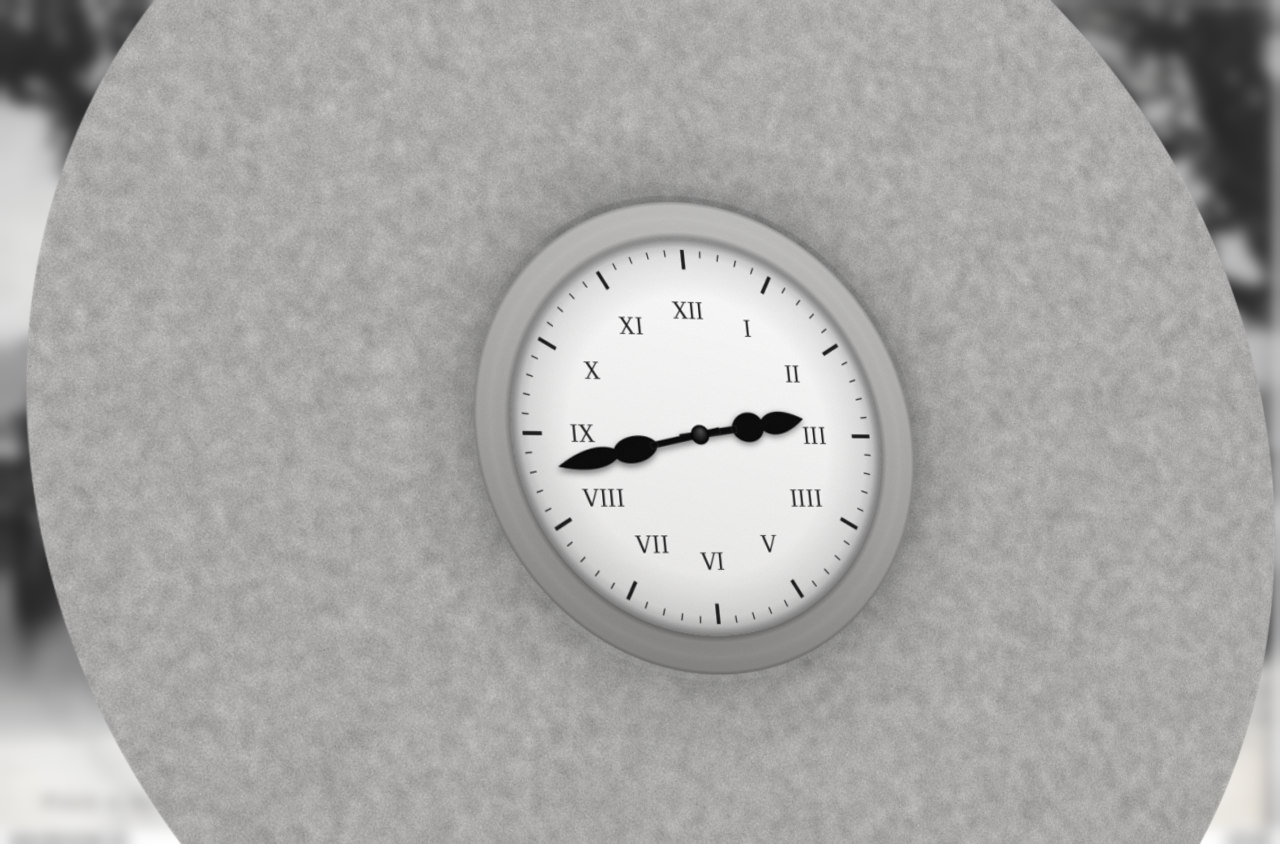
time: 2:43
